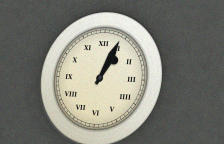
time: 1:04
